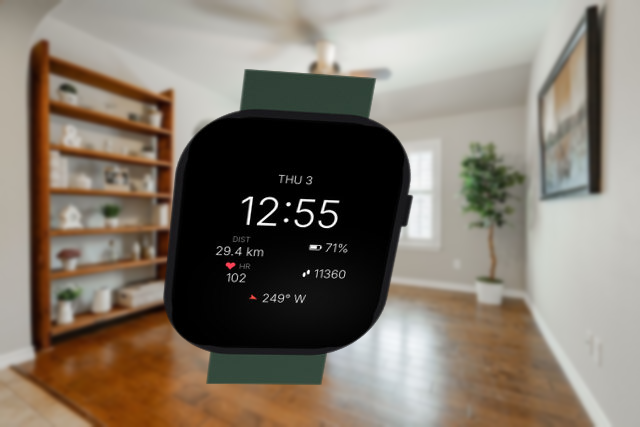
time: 12:55
